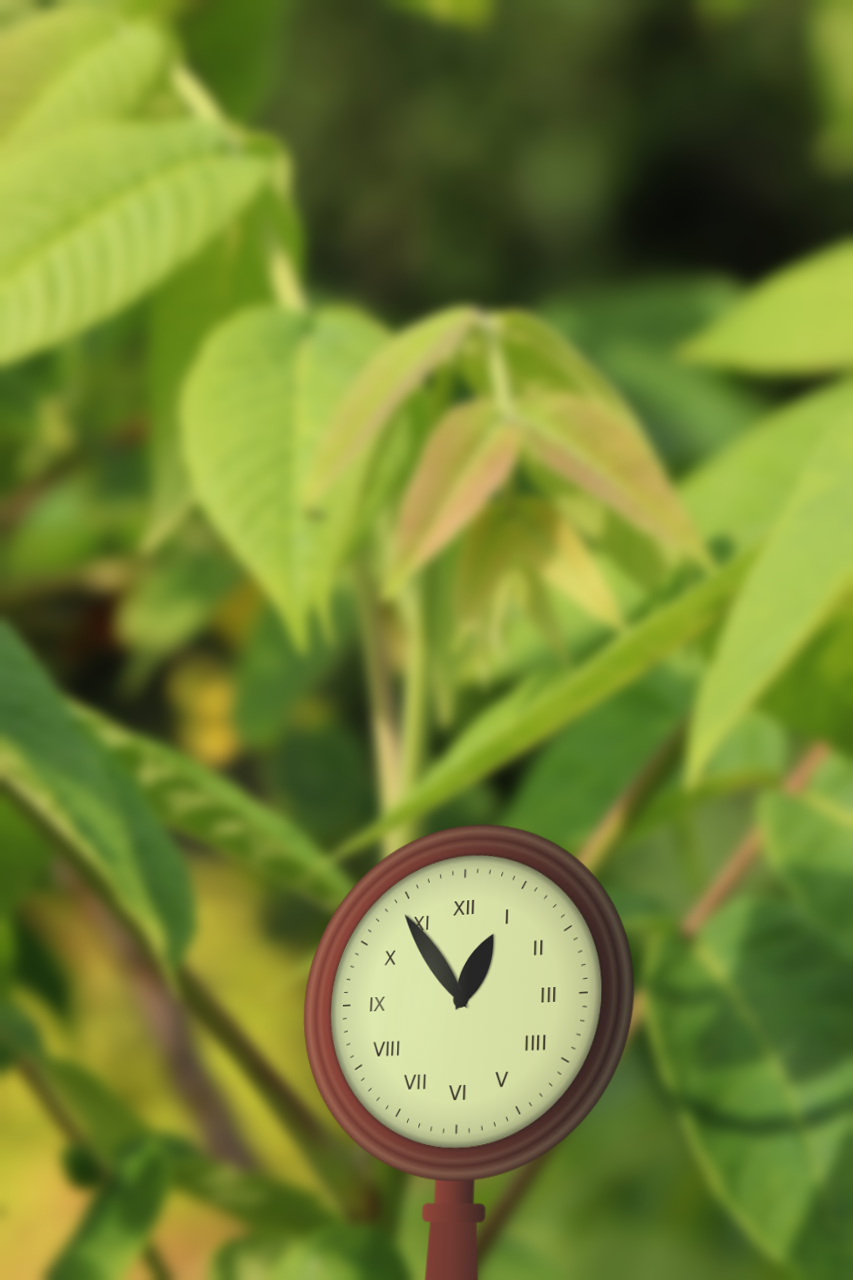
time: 12:54
